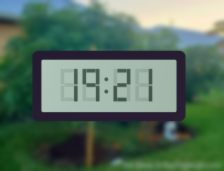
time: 19:21
